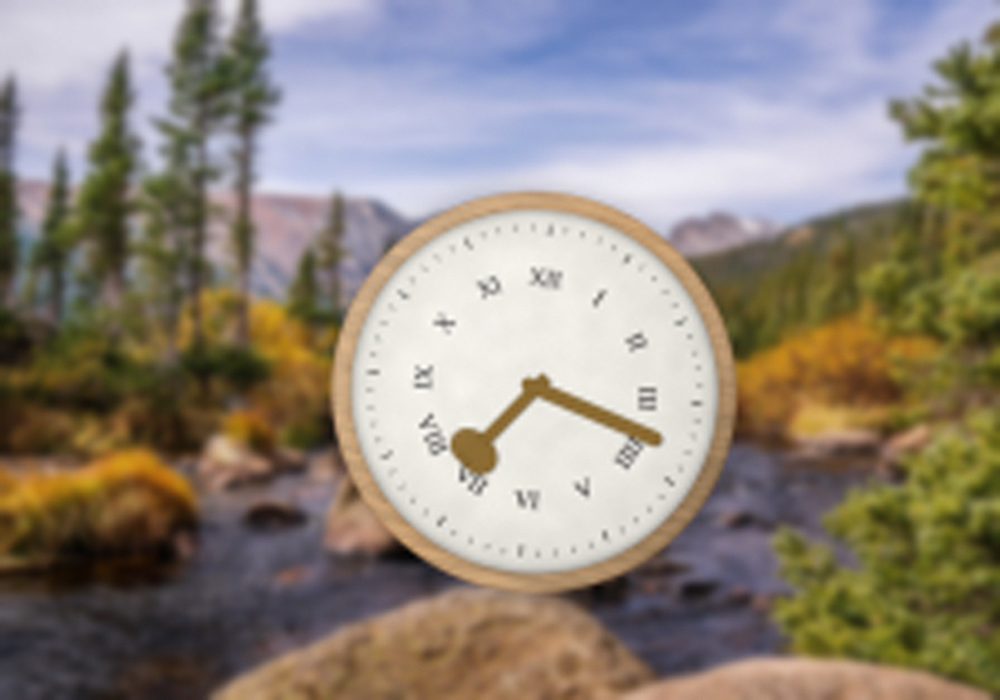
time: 7:18
